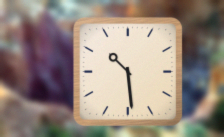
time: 10:29
